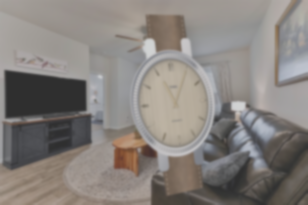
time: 11:05
